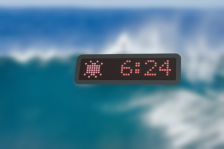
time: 6:24
